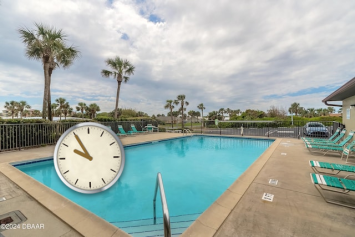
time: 9:55
